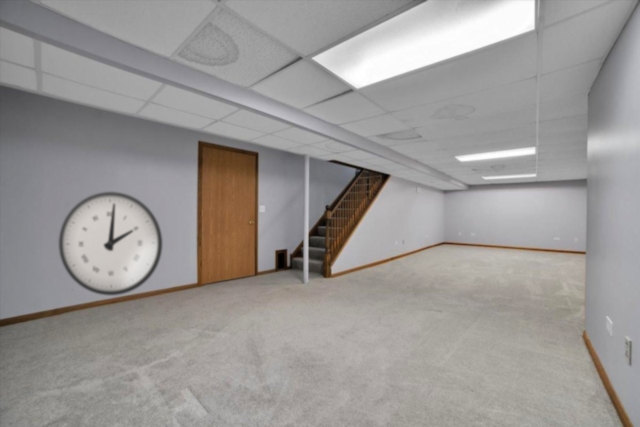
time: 2:01
